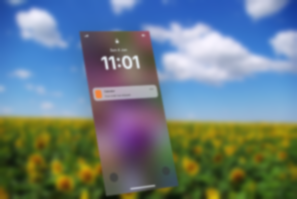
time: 11:01
